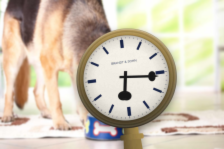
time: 6:16
